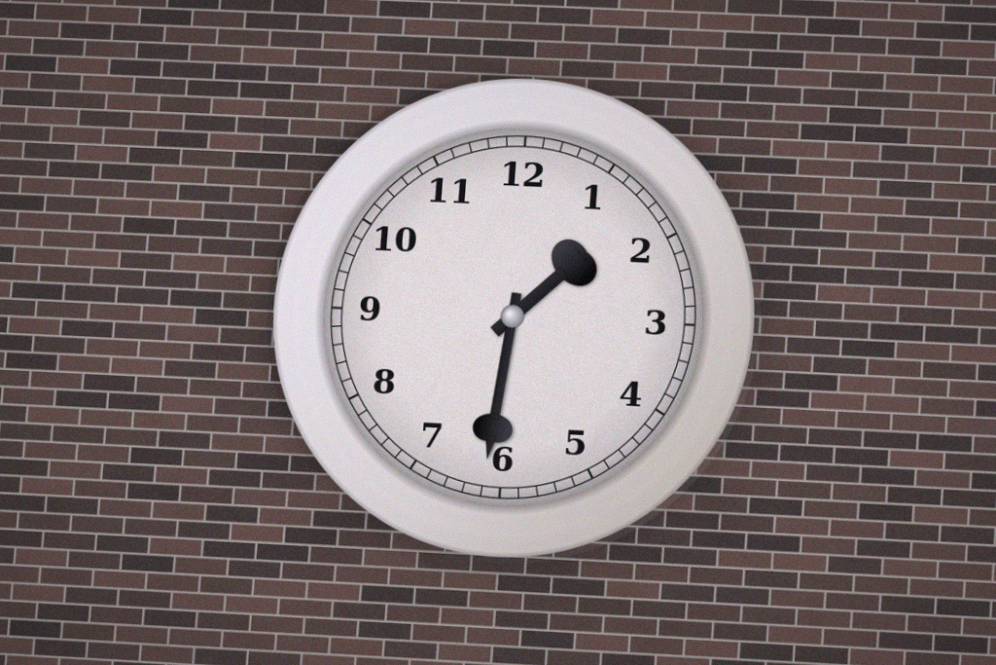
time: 1:31
